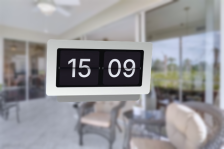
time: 15:09
